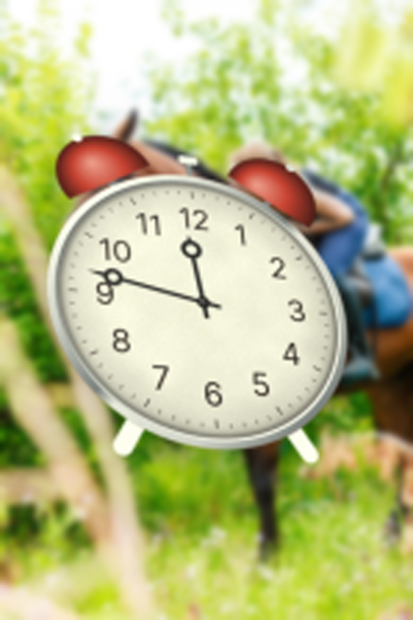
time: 11:47
